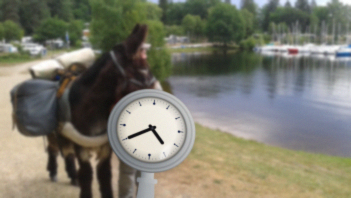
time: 4:40
